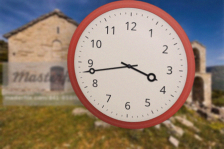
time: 3:43
